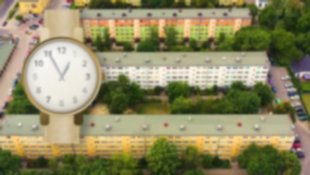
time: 12:55
